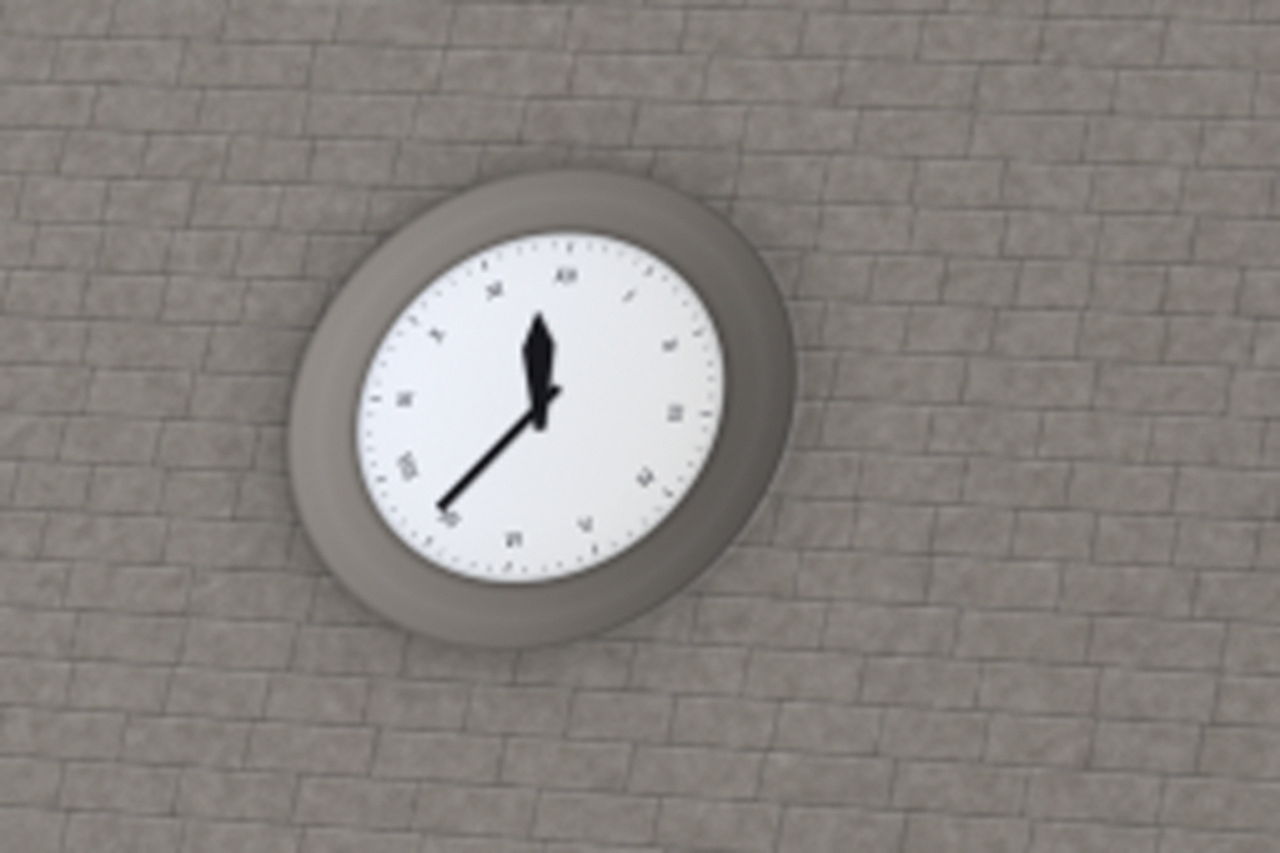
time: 11:36
